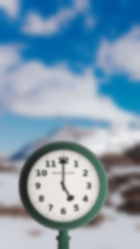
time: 5:00
